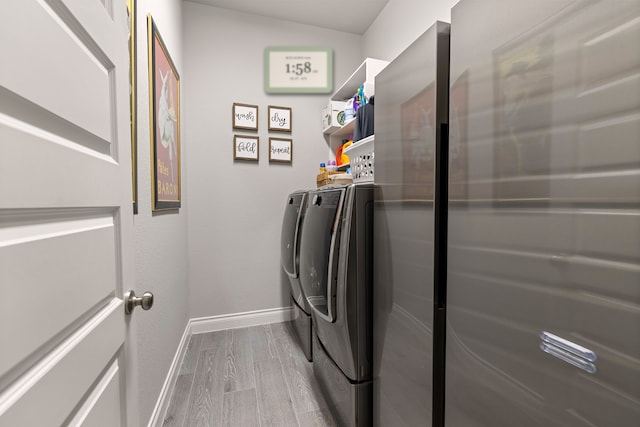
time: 1:58
